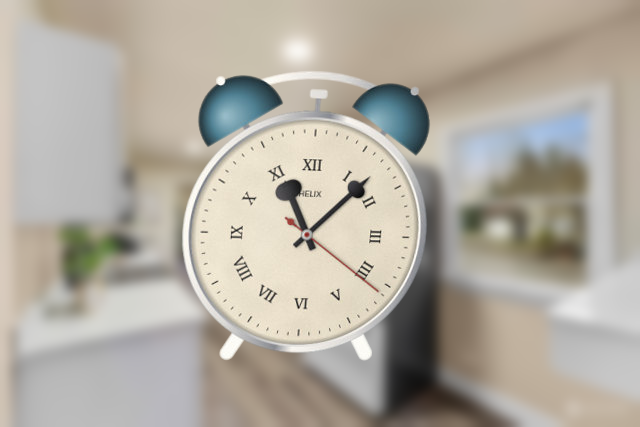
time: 11:07:21
